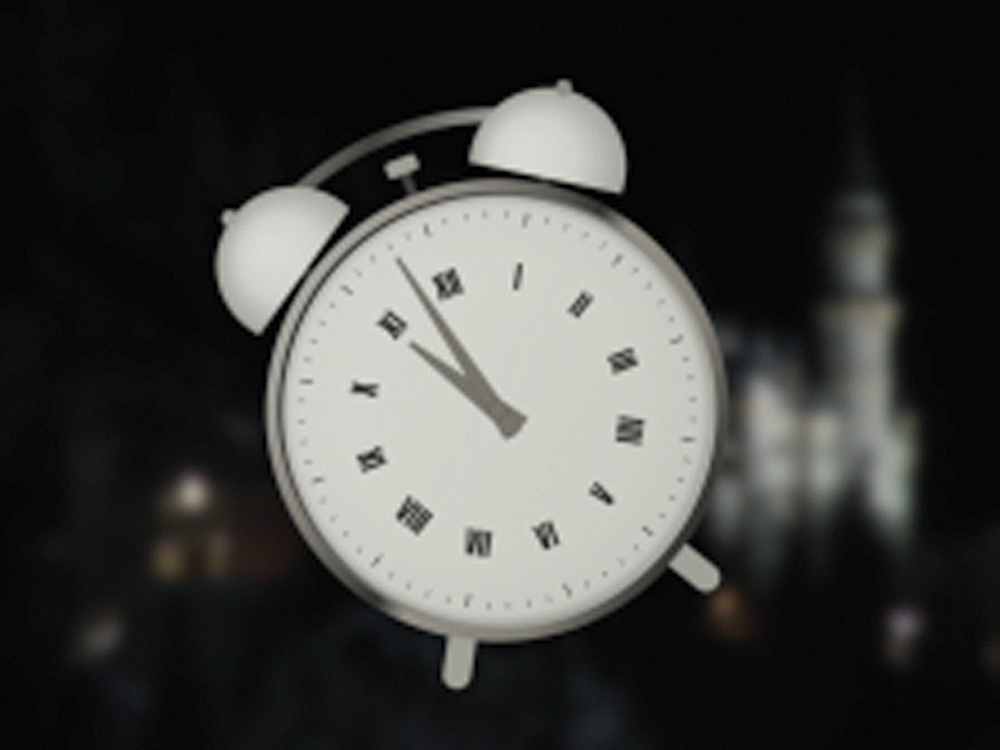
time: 10:58
